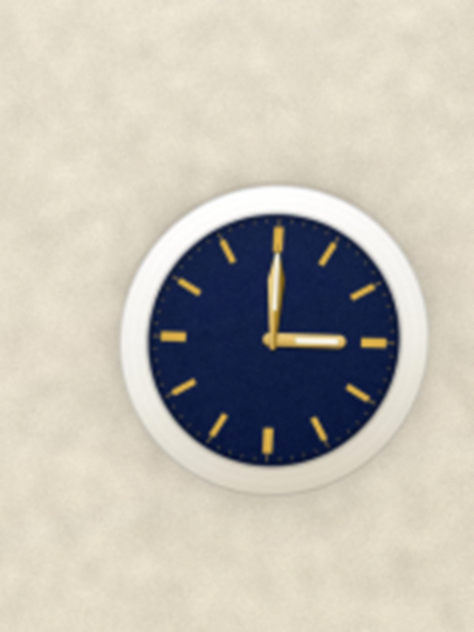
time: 3:00
